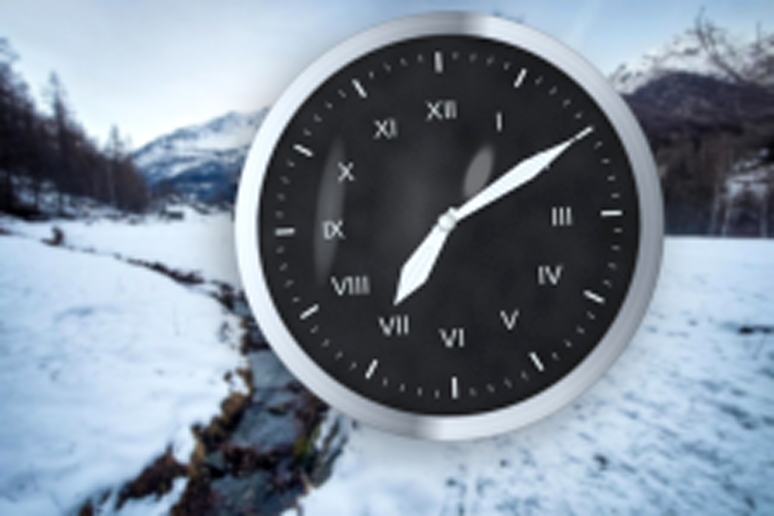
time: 7:10
